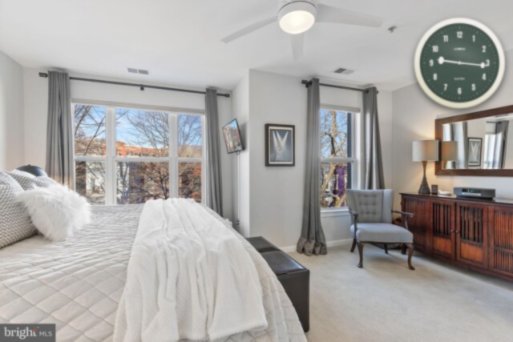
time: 9:16
